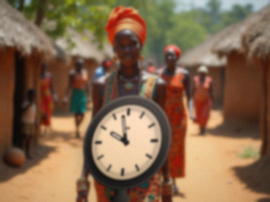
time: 9:58
